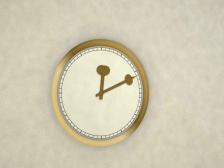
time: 12:11
